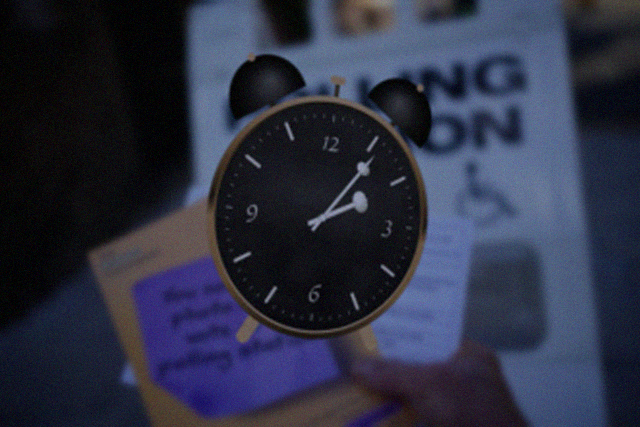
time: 2:06
